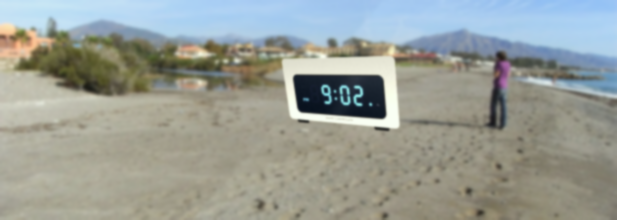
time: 9:02
